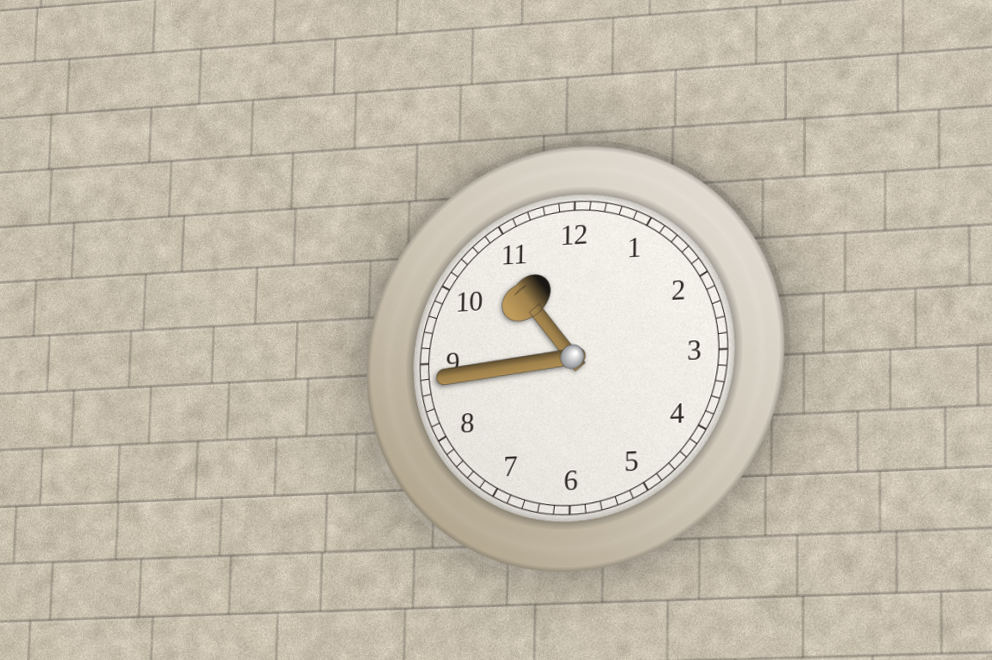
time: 10:44
